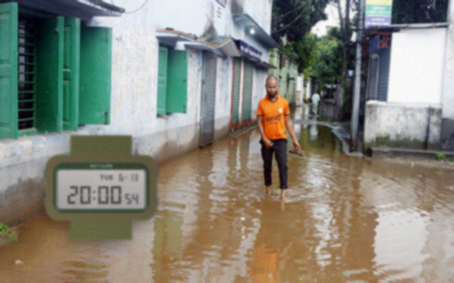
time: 20:00
